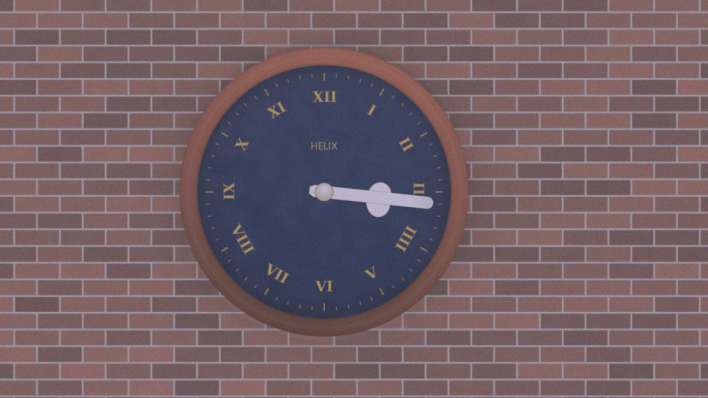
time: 3:16
